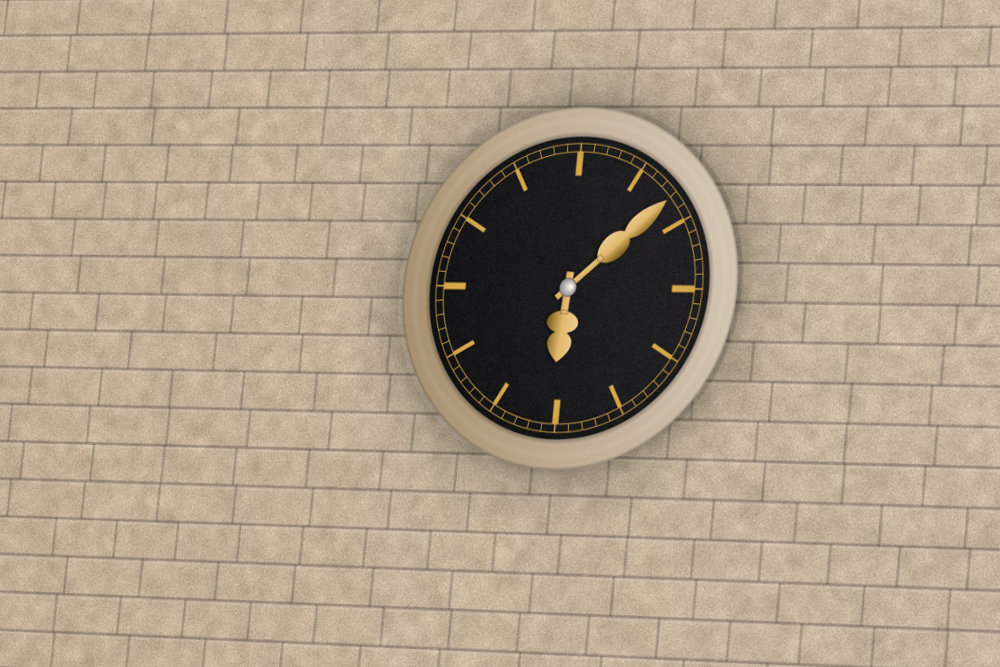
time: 6:08
